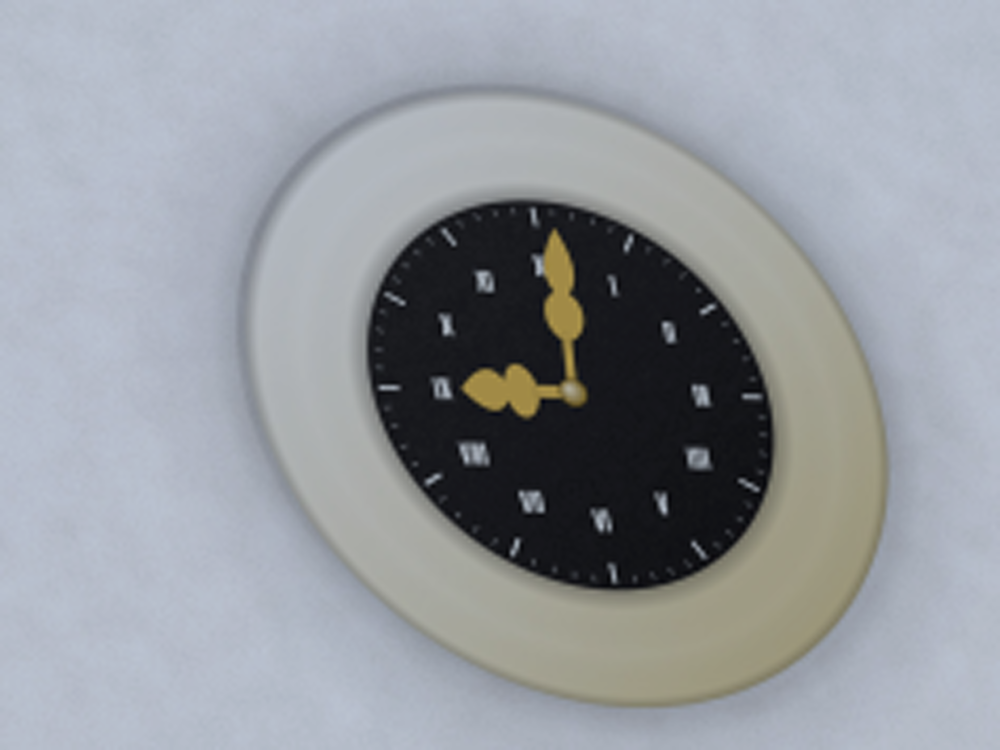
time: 9:01
